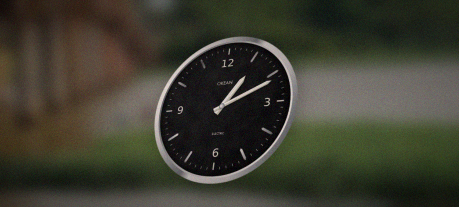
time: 1:11
